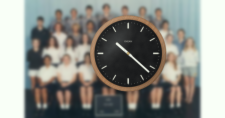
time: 10:22
